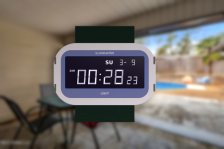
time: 0:28:23
